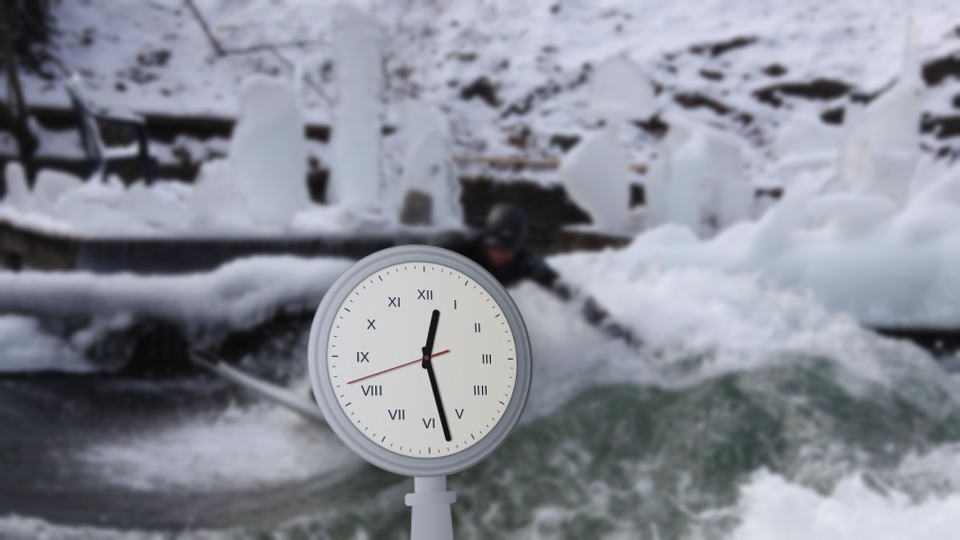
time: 12:27:42
